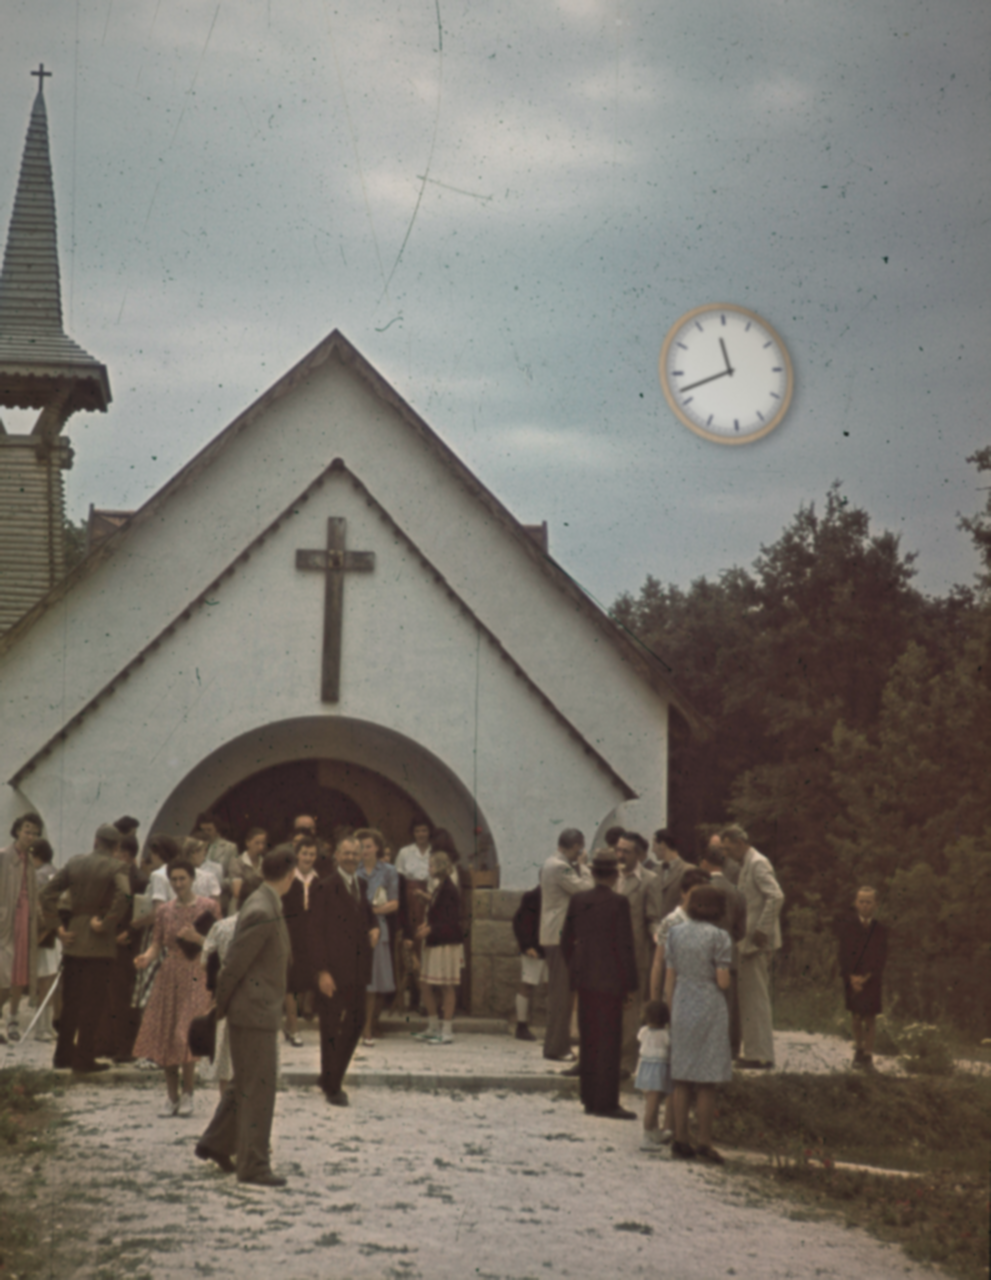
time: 11:42
